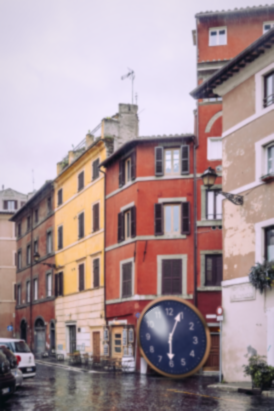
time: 6:04
